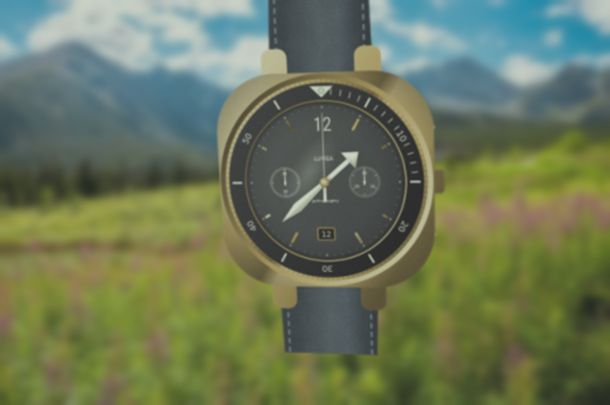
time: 1:38
